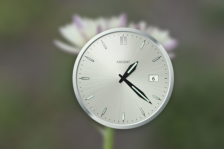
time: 1:22
